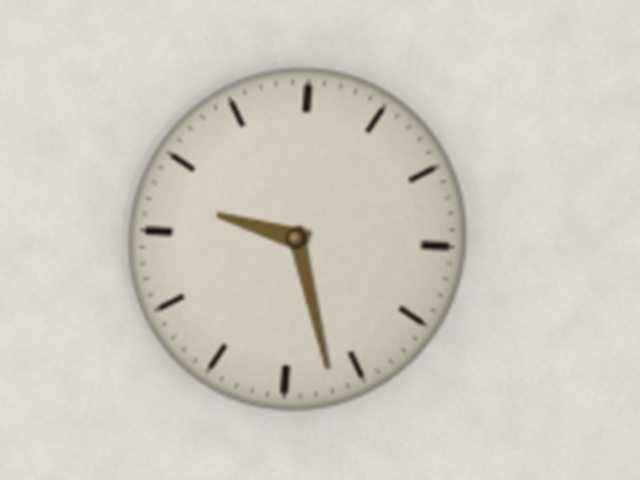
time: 9:27
